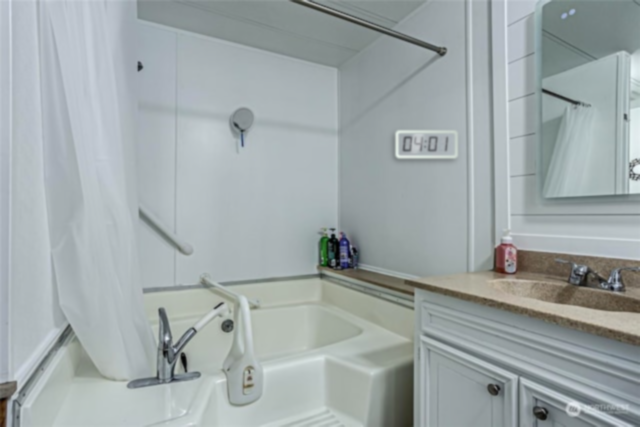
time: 4:01
